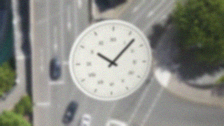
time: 10:07
